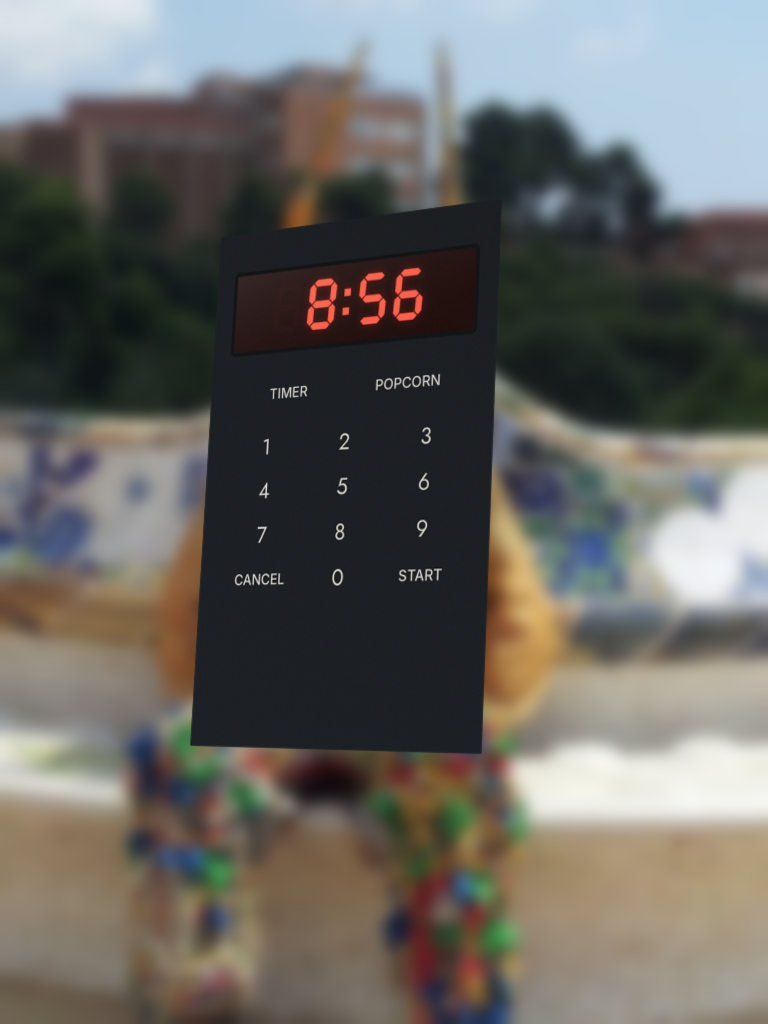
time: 8:56
